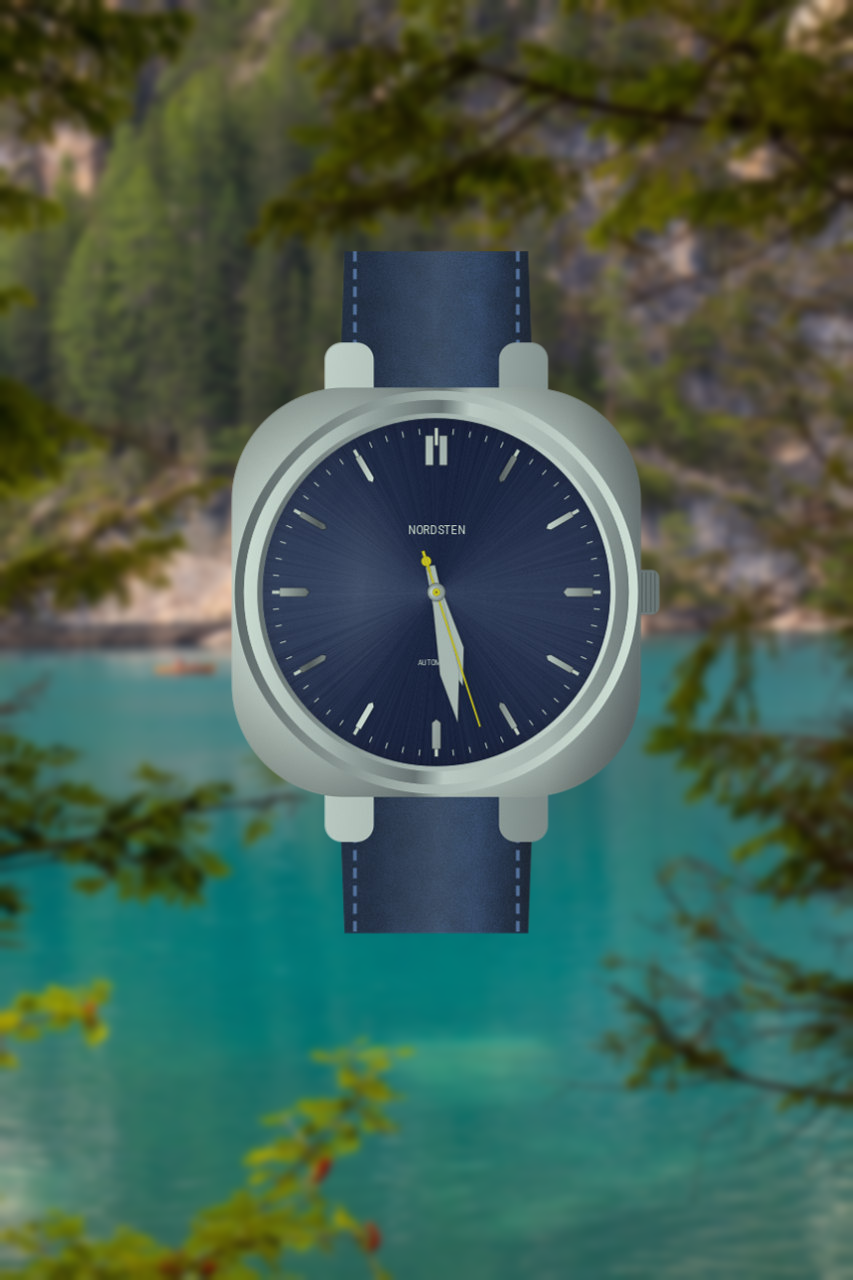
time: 5:28:27
